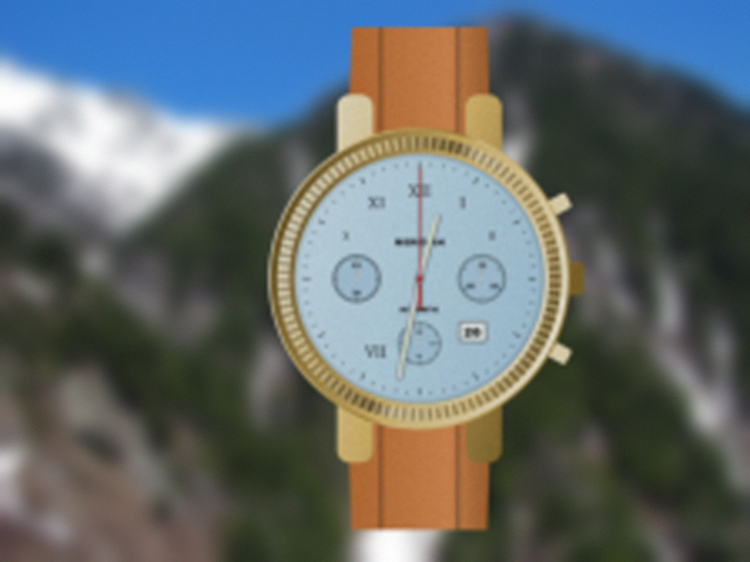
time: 12:32
